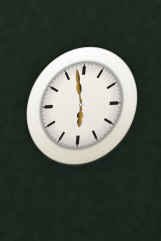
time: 5:58
